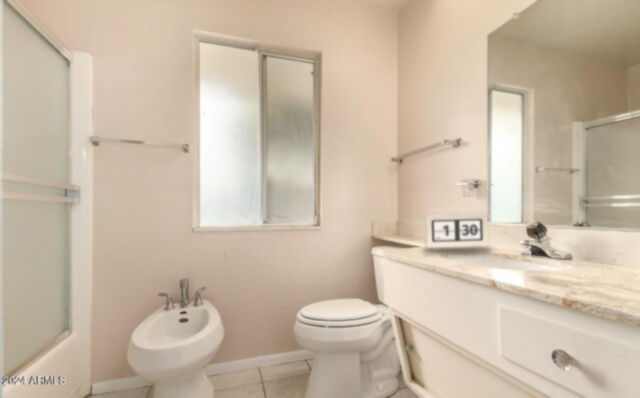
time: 1:30
